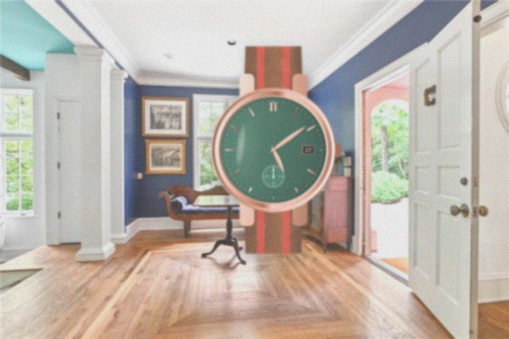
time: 5:09
